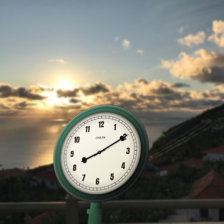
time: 8:10
